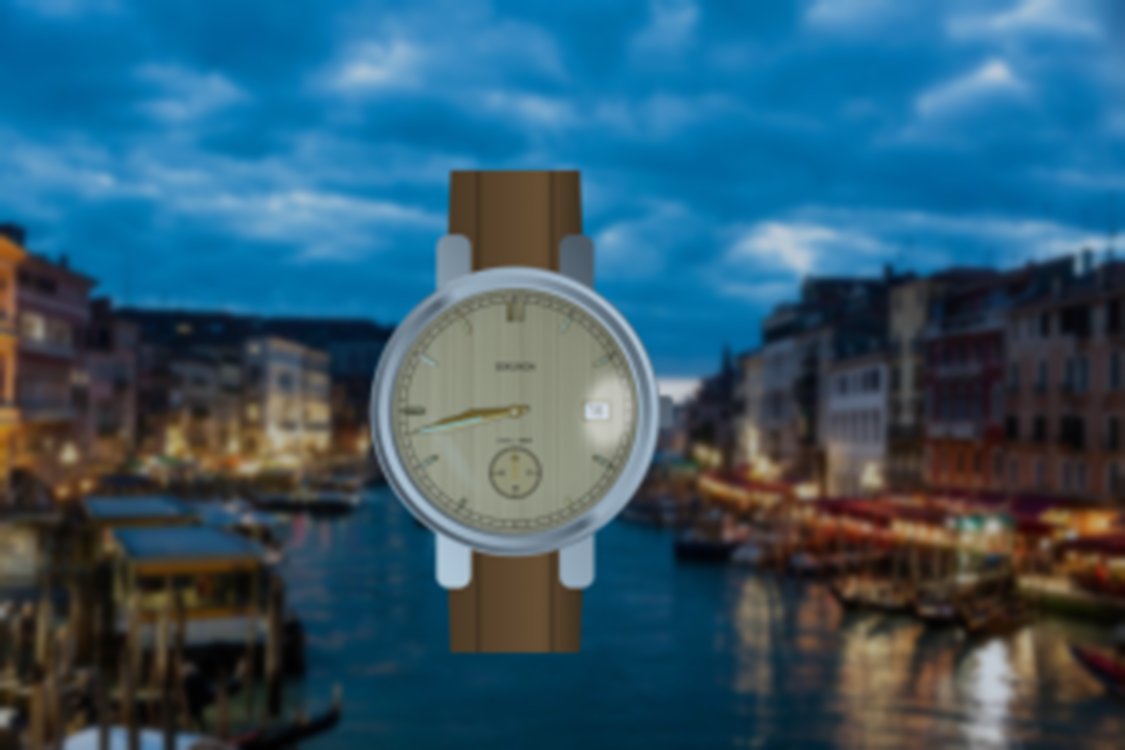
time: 8:43
